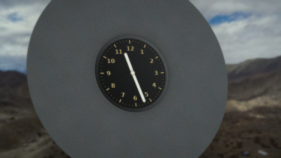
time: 11:27
